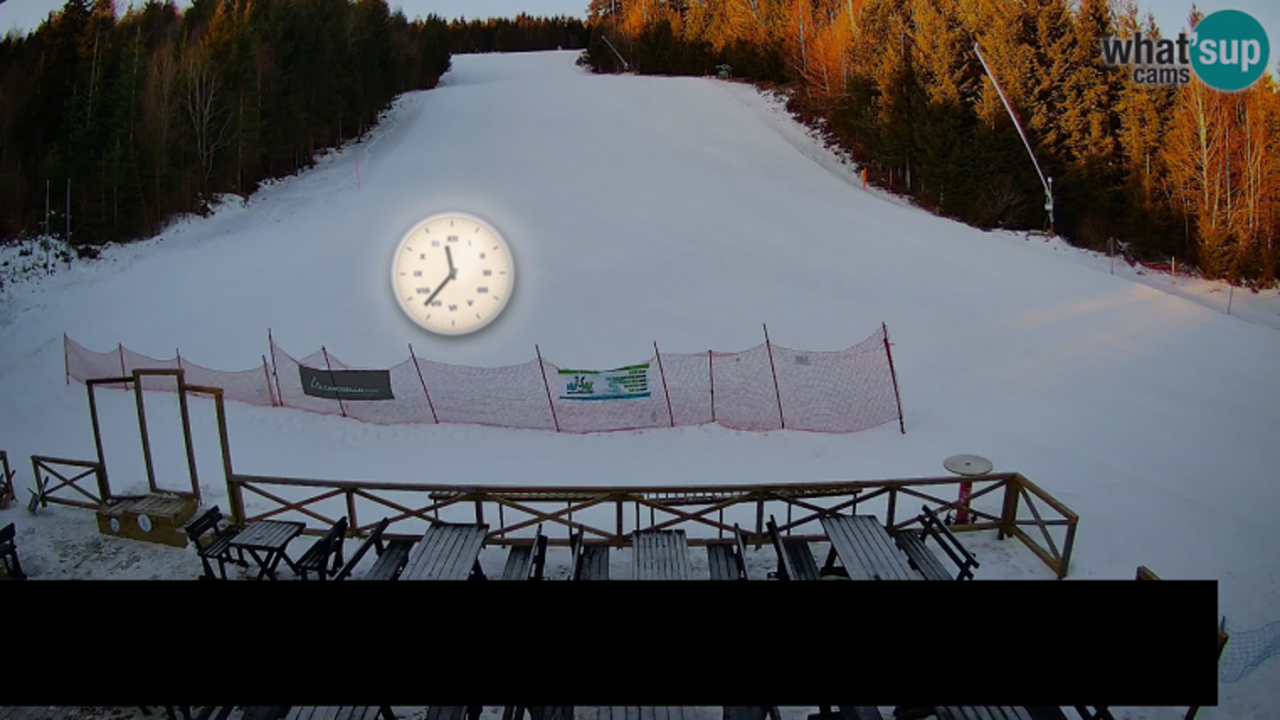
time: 11:37
